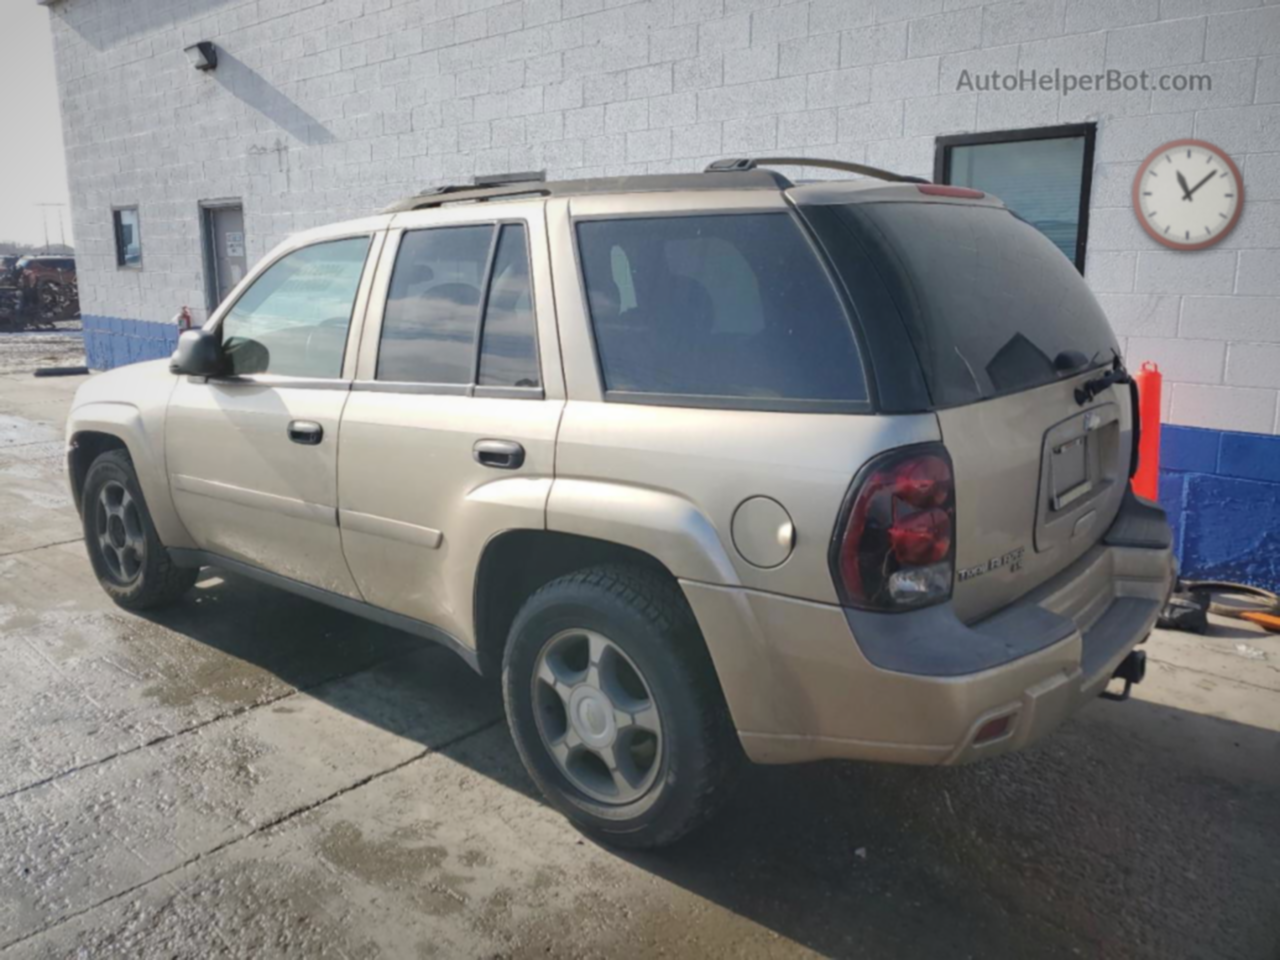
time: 11:08
